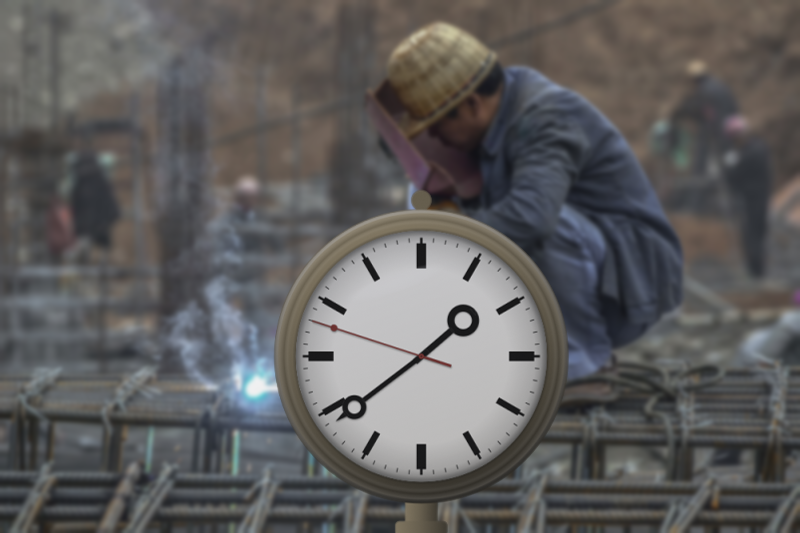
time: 1:38:48
